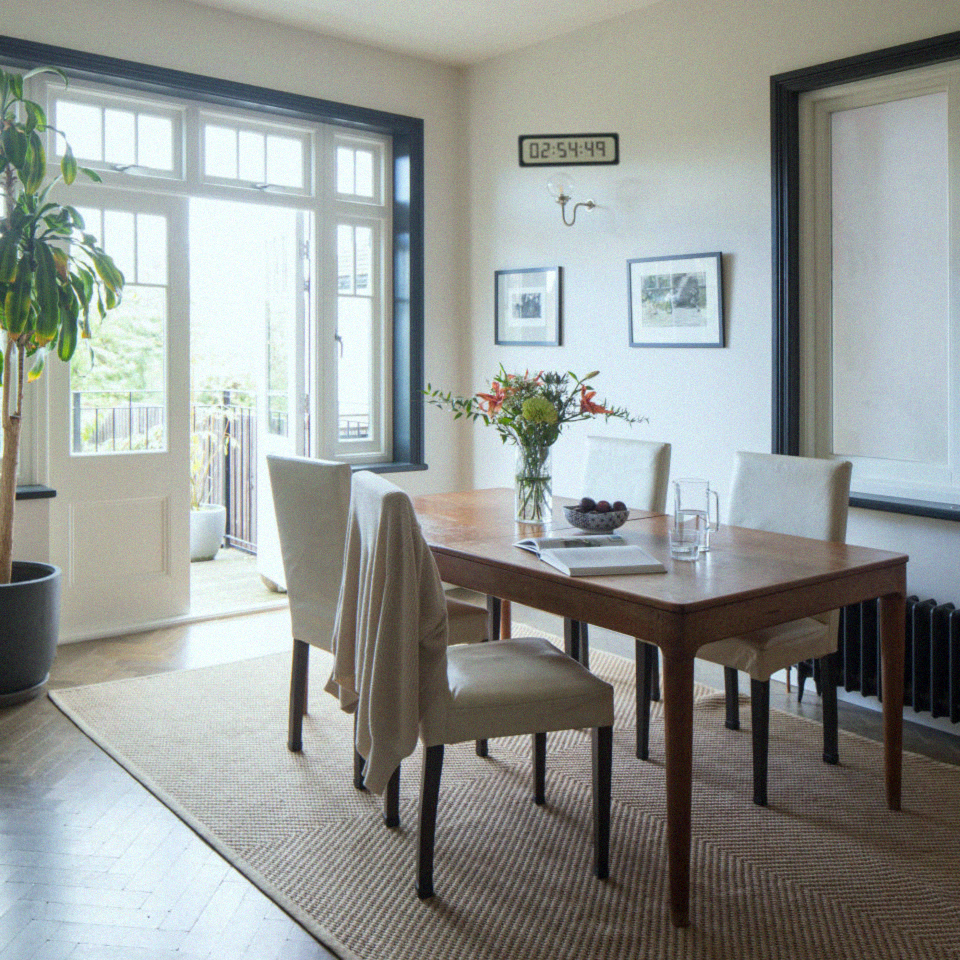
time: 2:54:49
